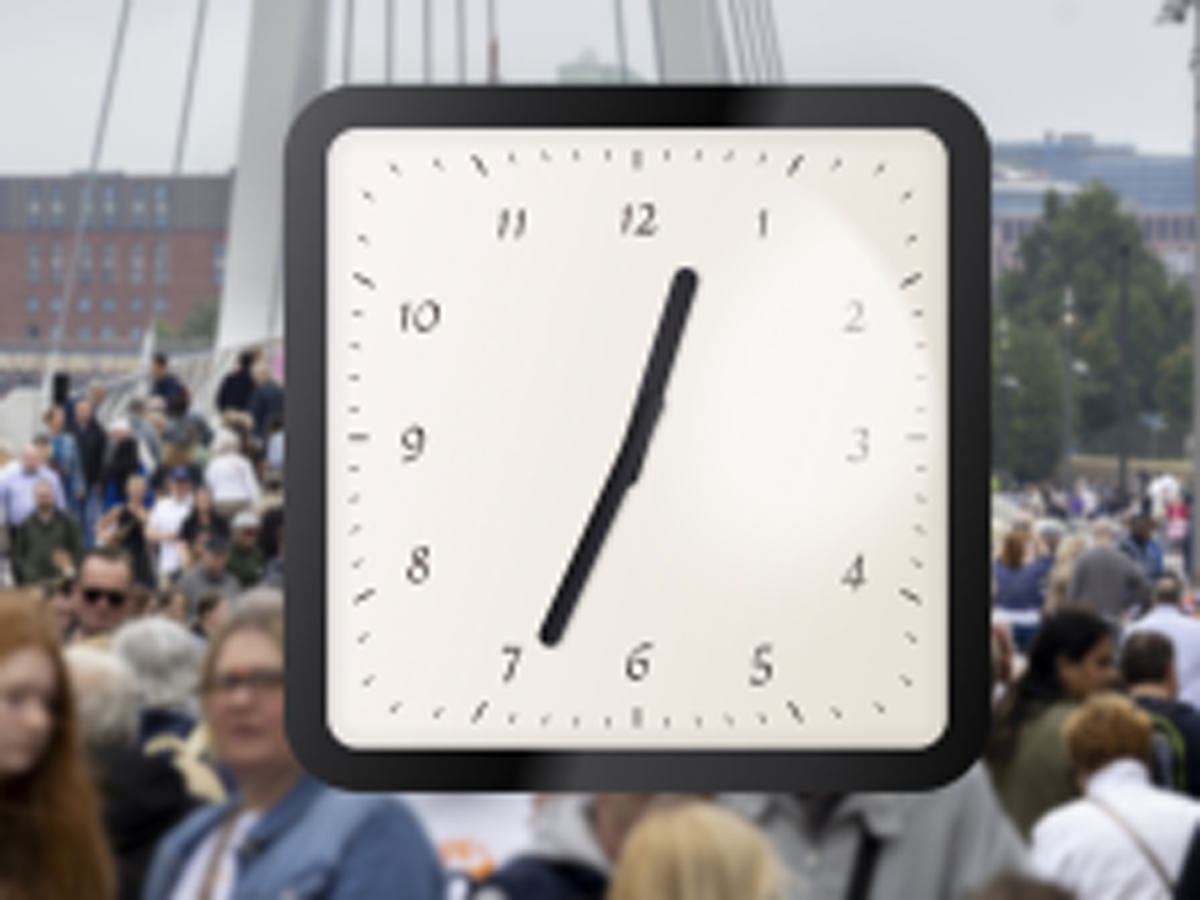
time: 12:34
